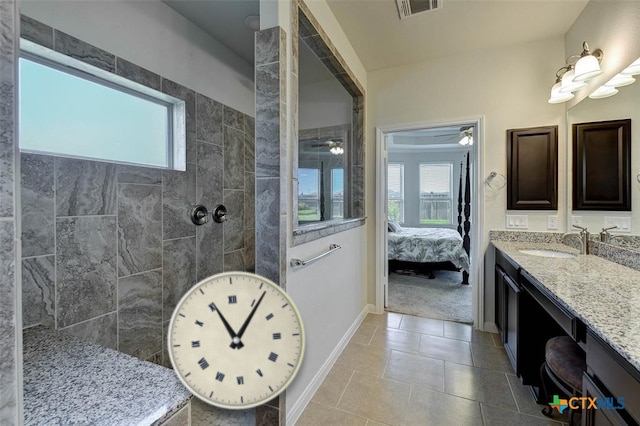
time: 11:06
